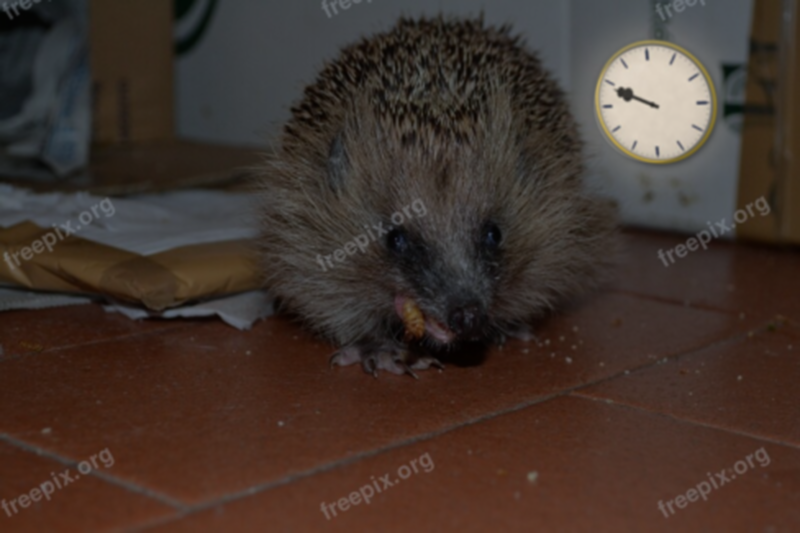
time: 9:49
